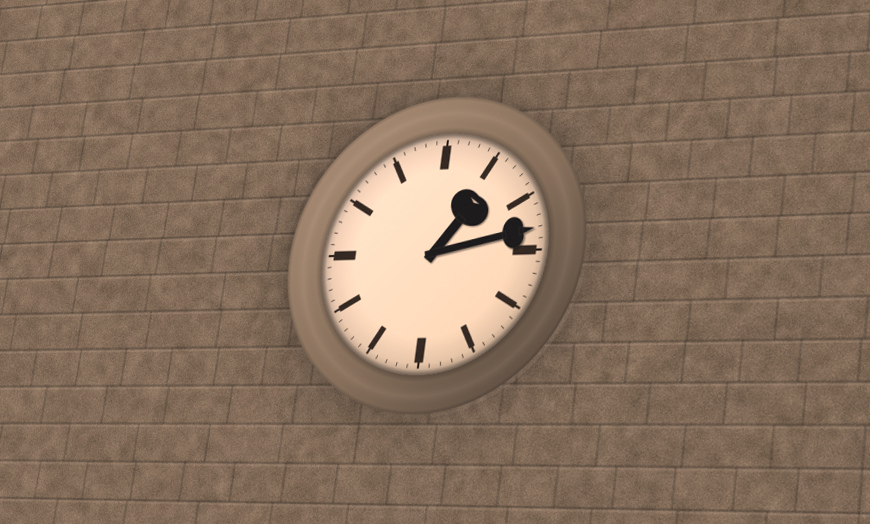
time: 1:13
